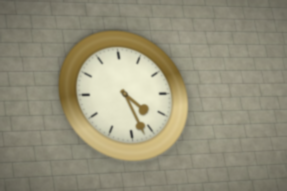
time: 4:27
